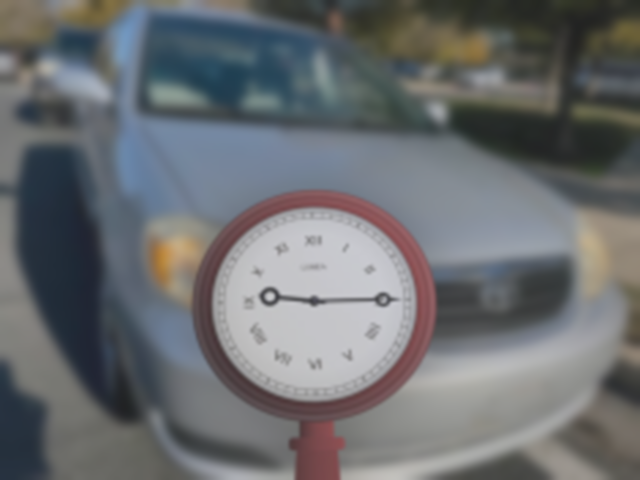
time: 9:15
